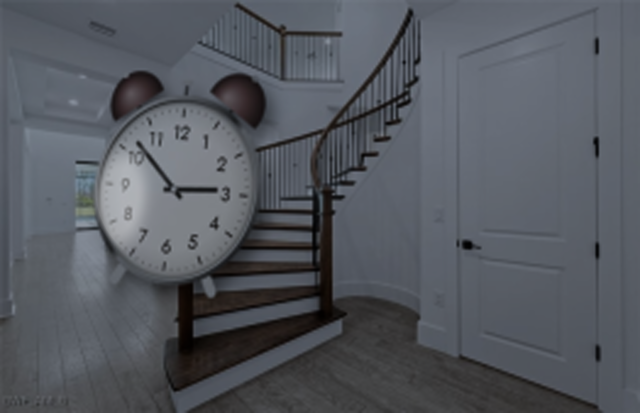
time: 2:52
